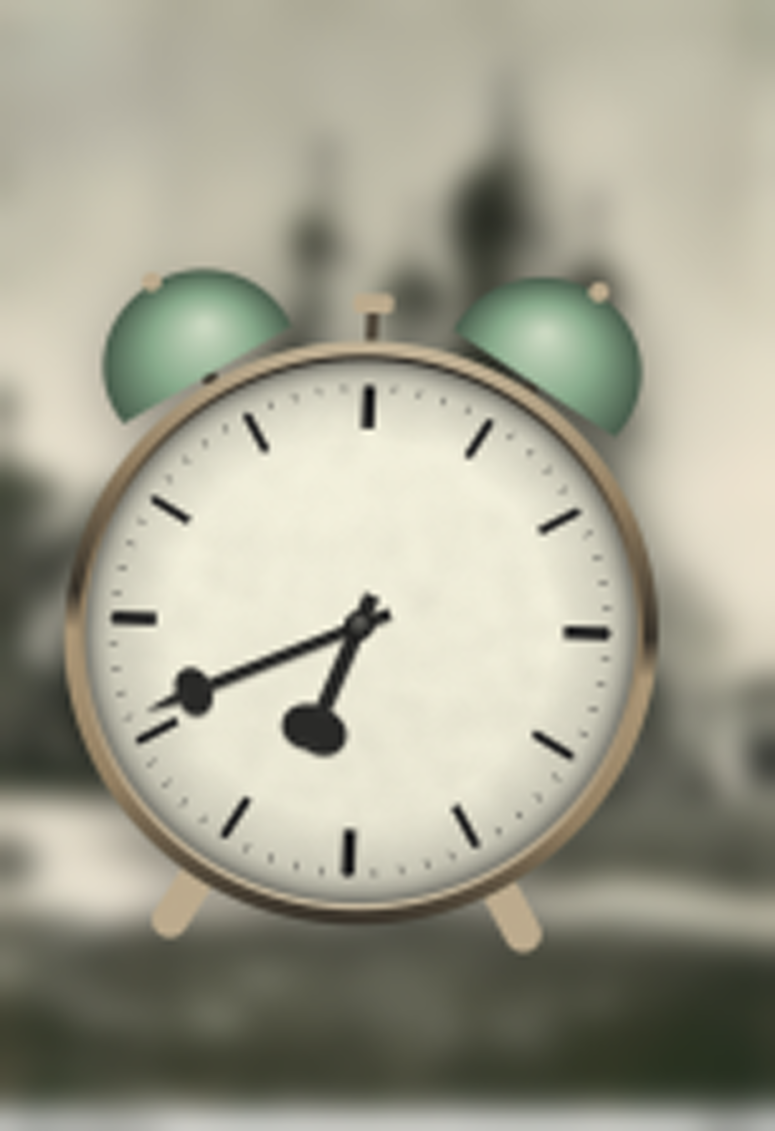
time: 6:41
